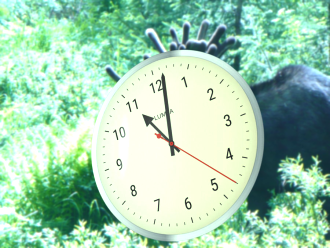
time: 11:01:23
